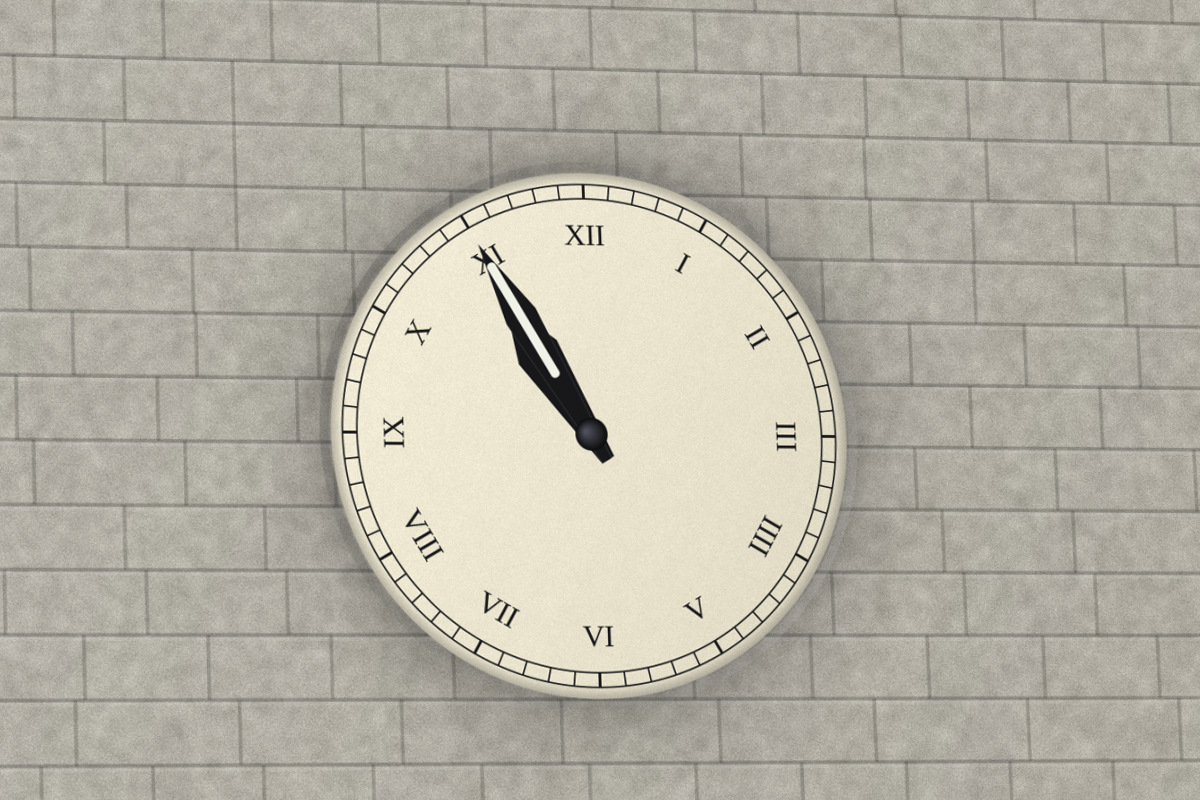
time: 10:55
